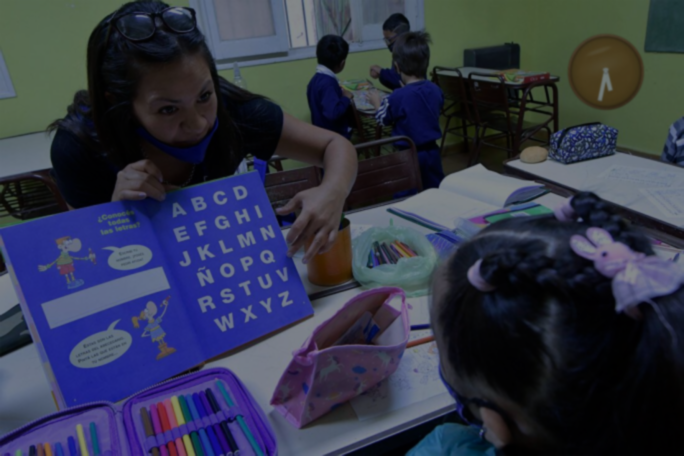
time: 5:32
